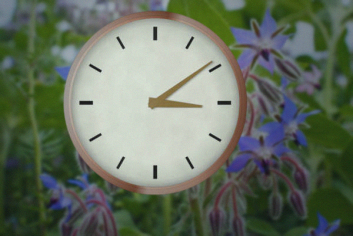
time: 3:09
